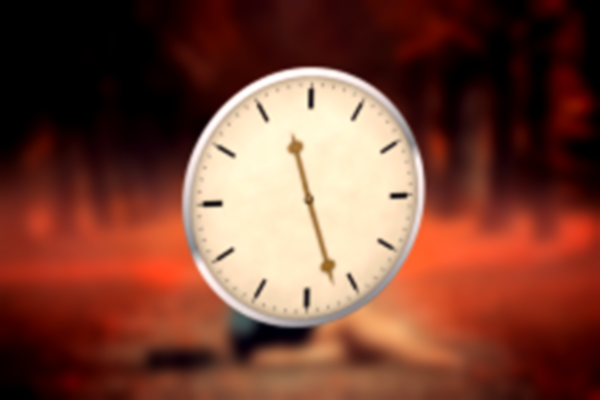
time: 11:27
